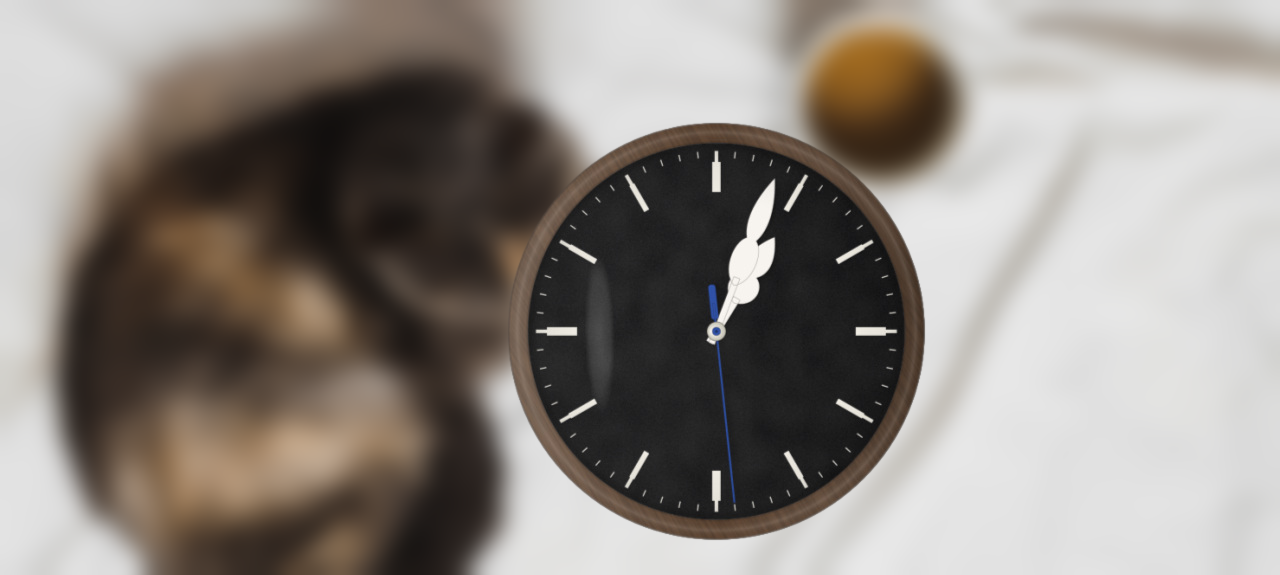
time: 1:03:29
